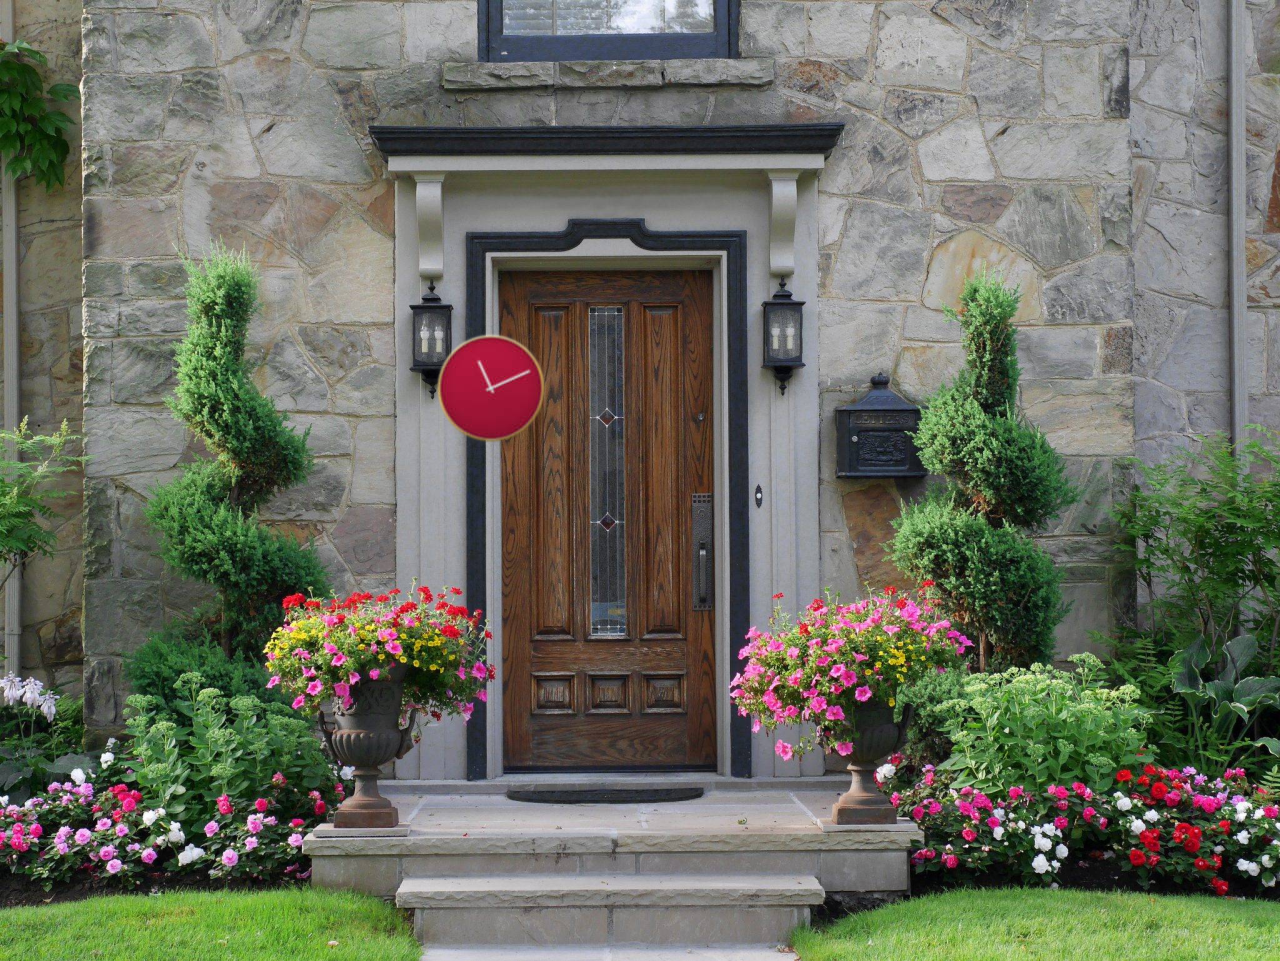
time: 11:11
